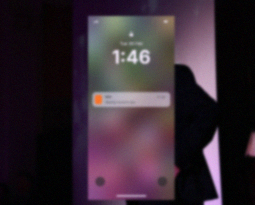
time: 1:46
